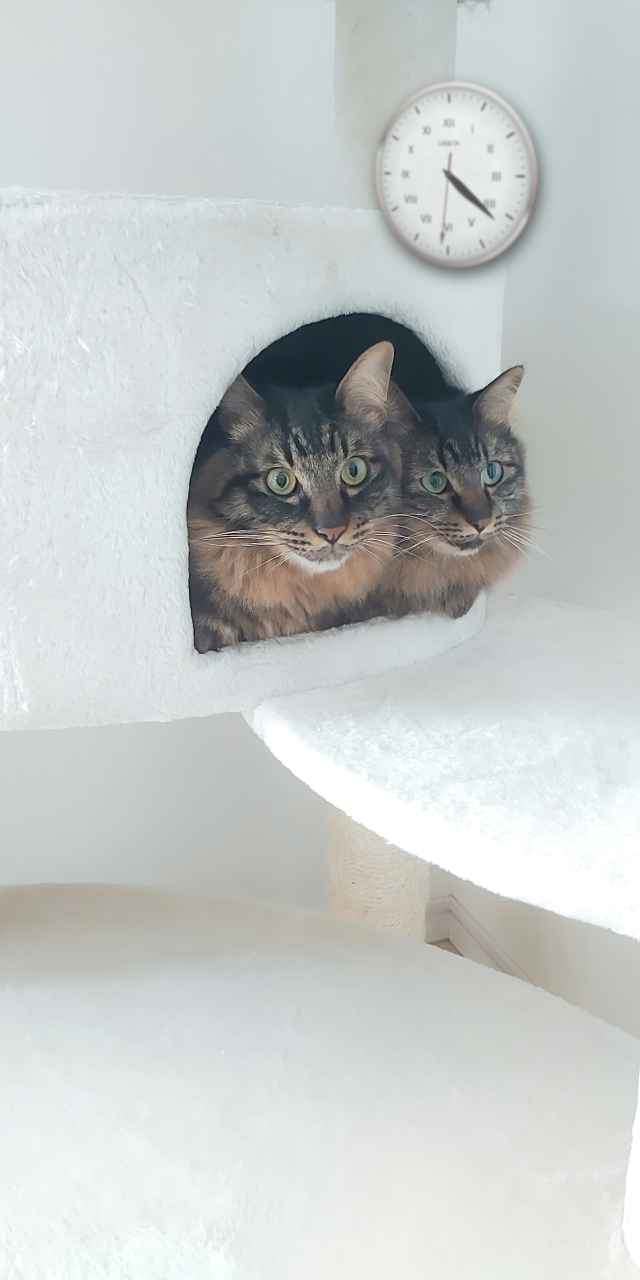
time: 4:21:31
